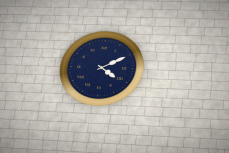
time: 4:10
